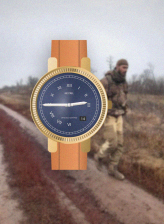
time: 2:45
